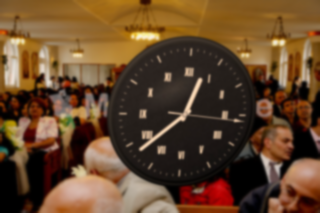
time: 12:38:16
